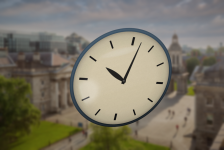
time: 10:02
